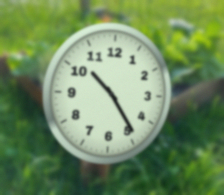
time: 10:24
